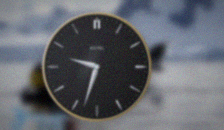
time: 9:33
